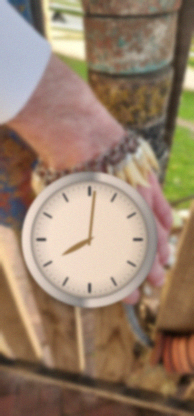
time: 8:01
